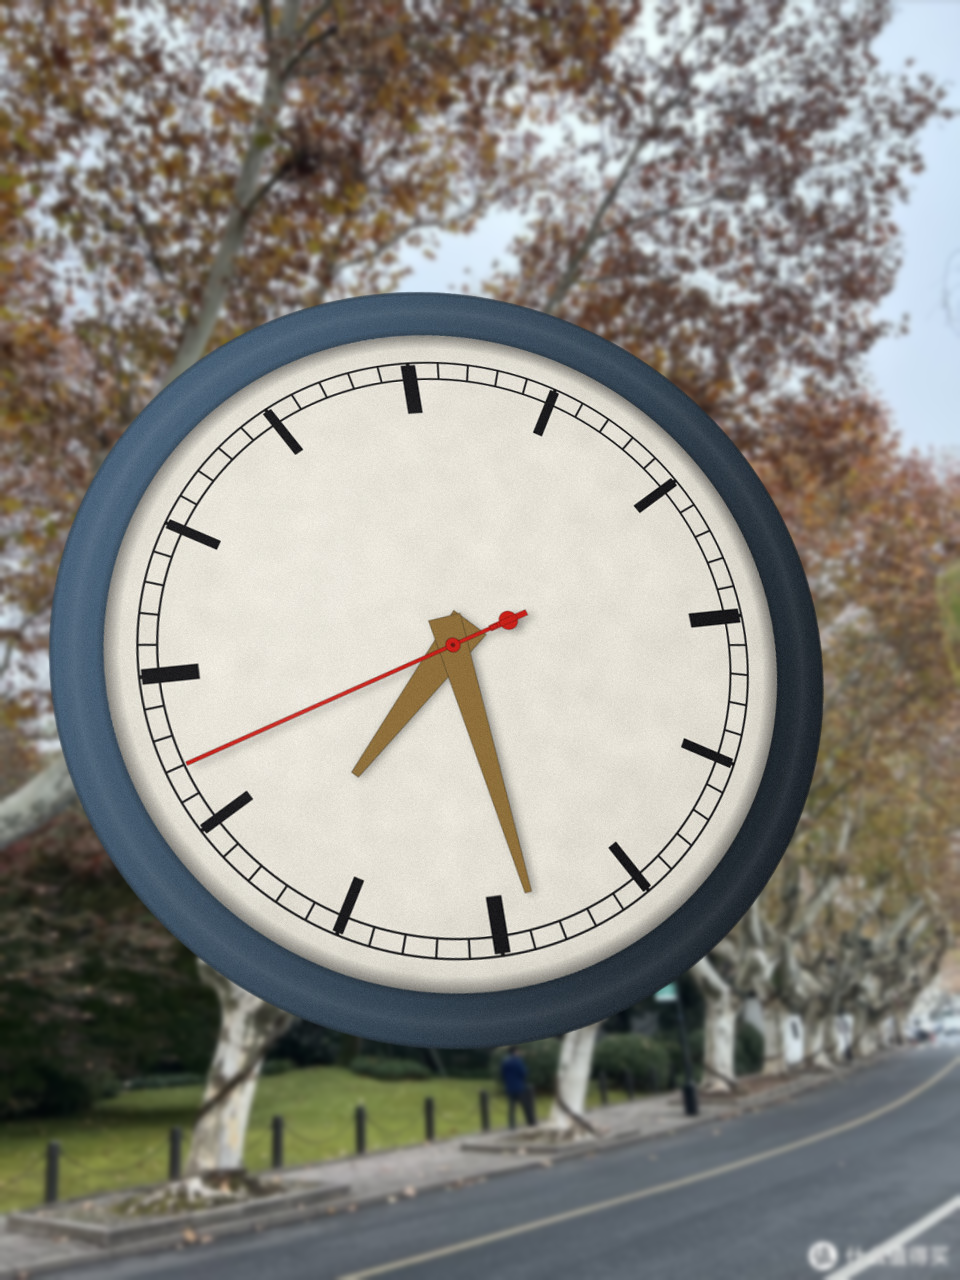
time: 7:28:42
